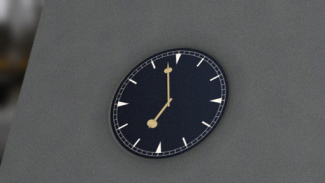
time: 6:58
